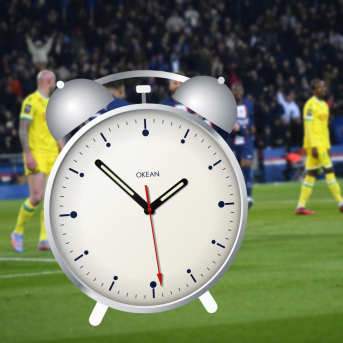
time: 1:52:29
